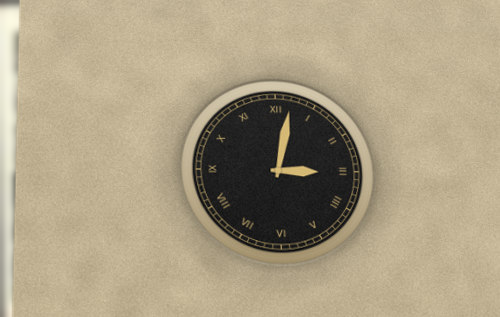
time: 3:02
